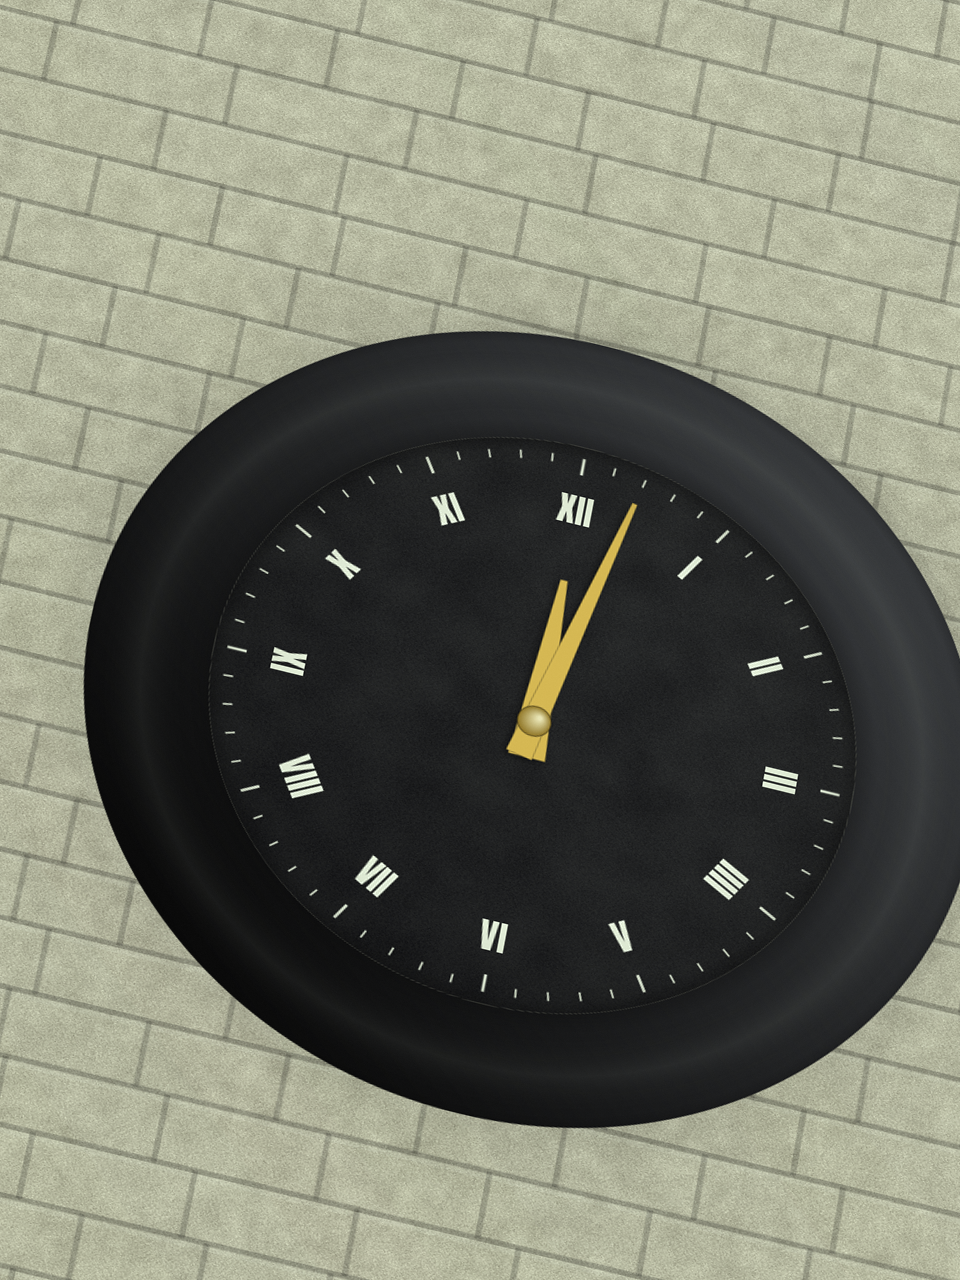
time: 12:02
